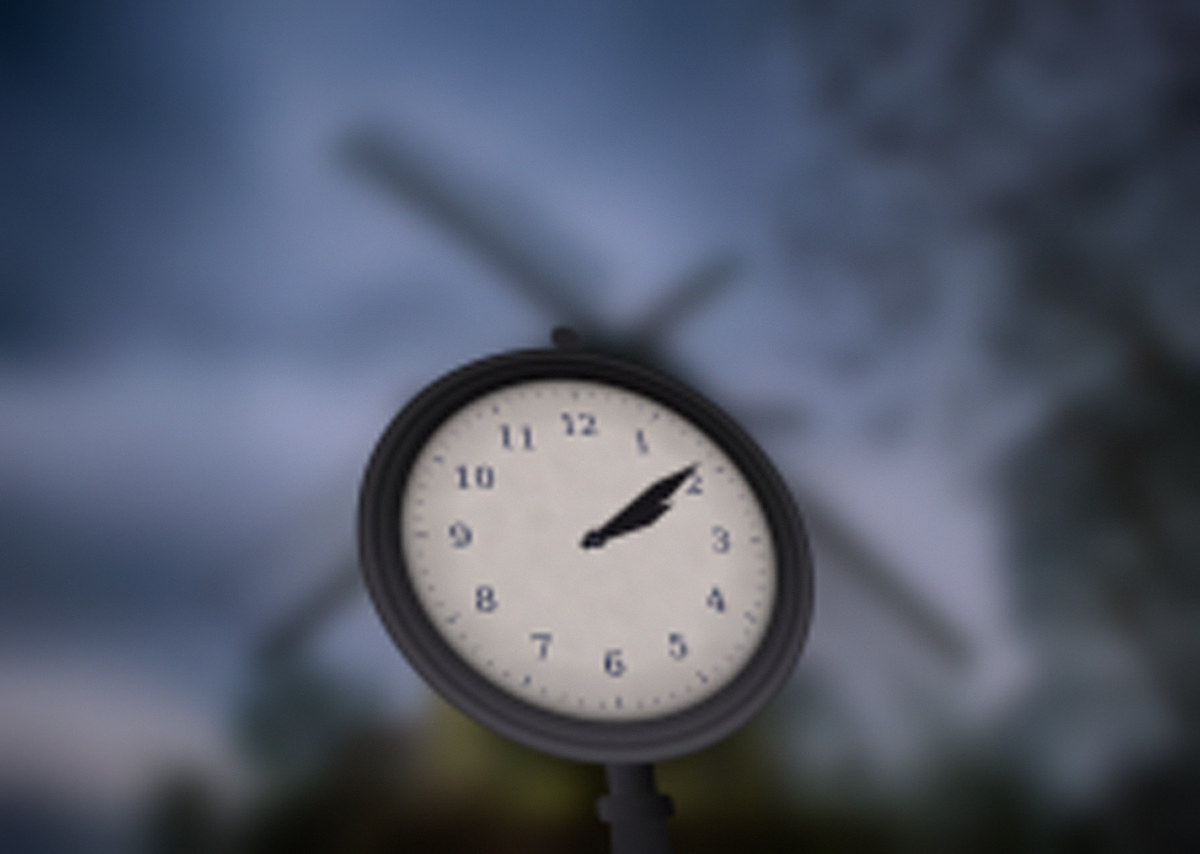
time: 2:09
